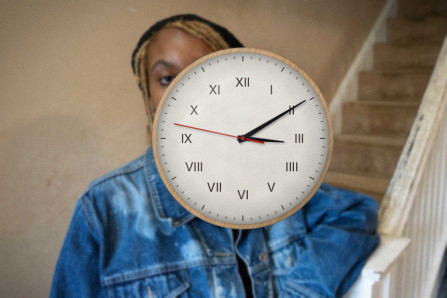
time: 3:09:47
